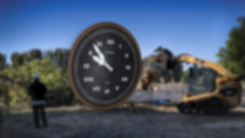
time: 9:53
